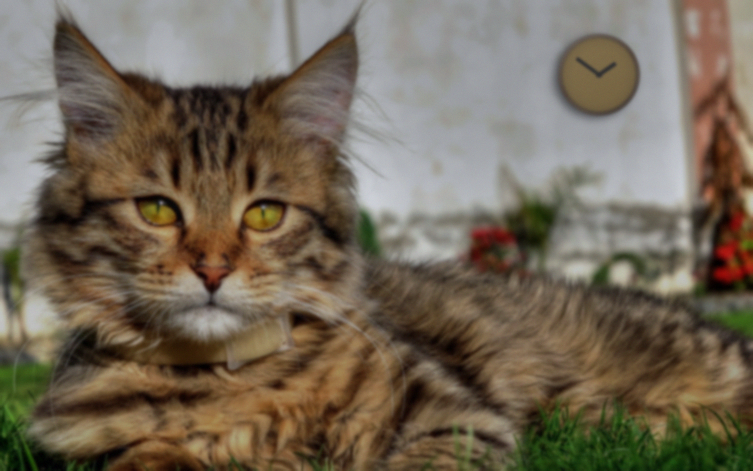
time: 1:51
